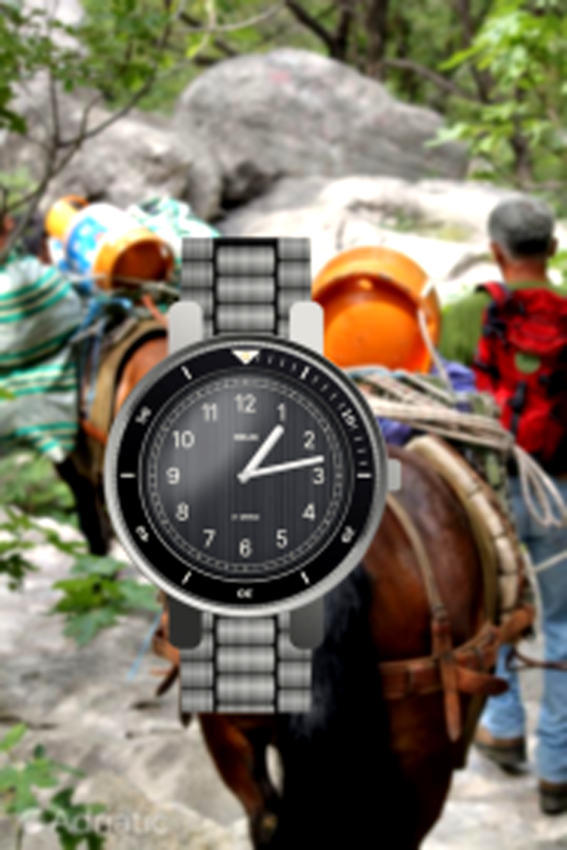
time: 1:13
